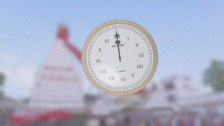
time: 12:00
